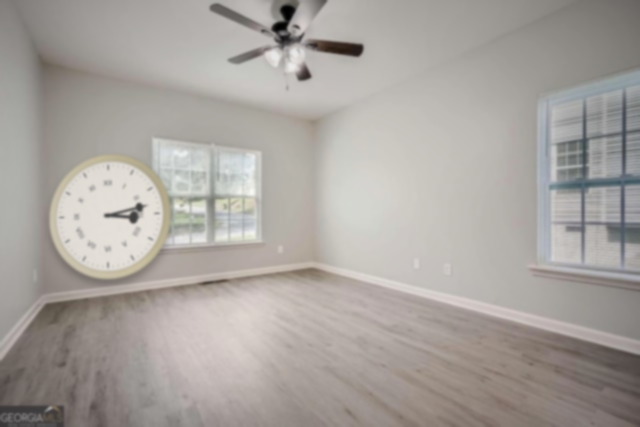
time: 3:13
